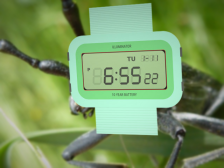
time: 6:55:22
